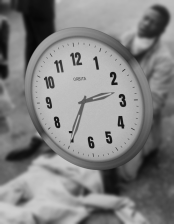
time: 2:35
